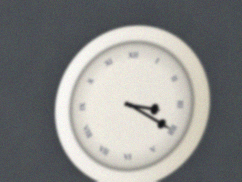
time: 3:20
